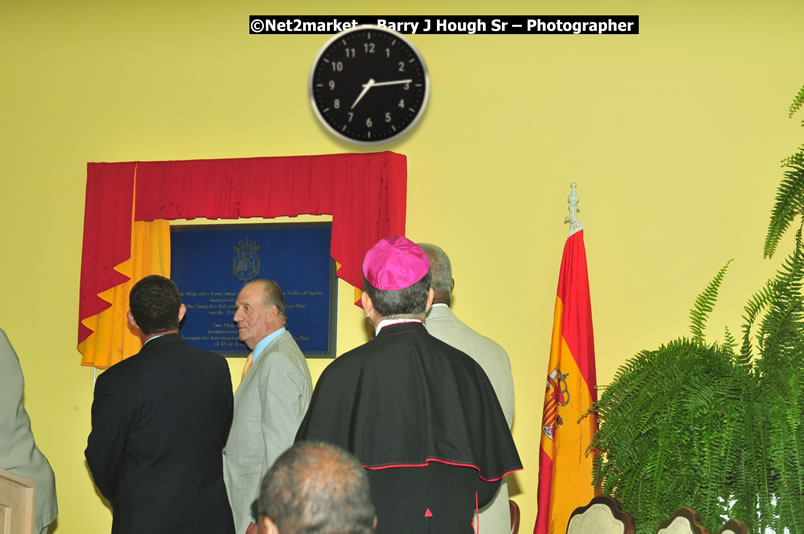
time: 7:14
